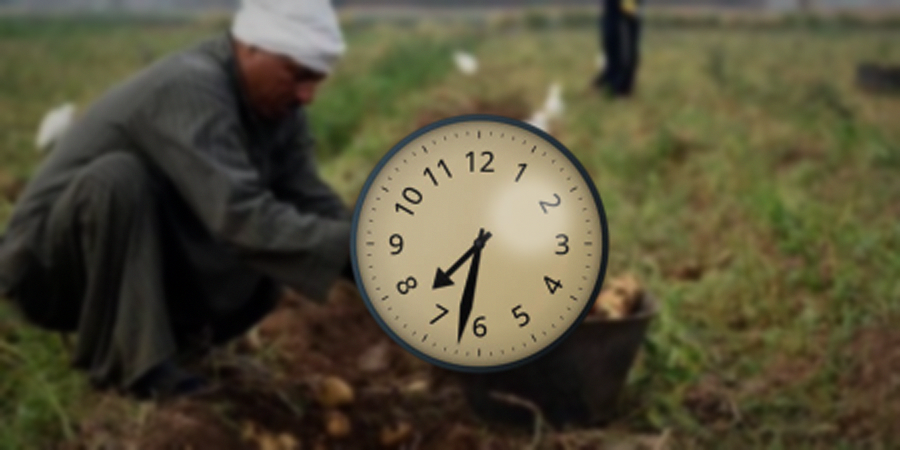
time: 7:32
